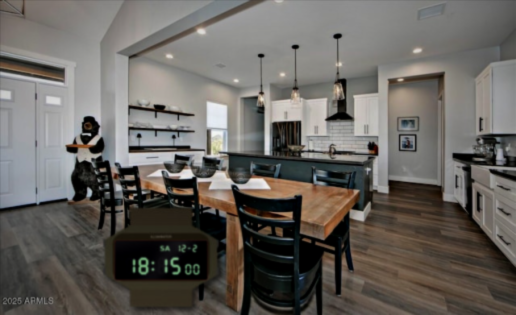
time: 18:15:00
